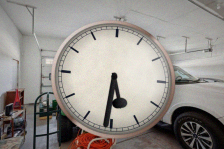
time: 5:31
